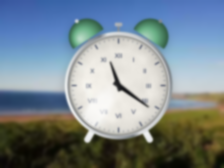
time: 11:21
